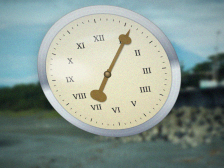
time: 7:06
